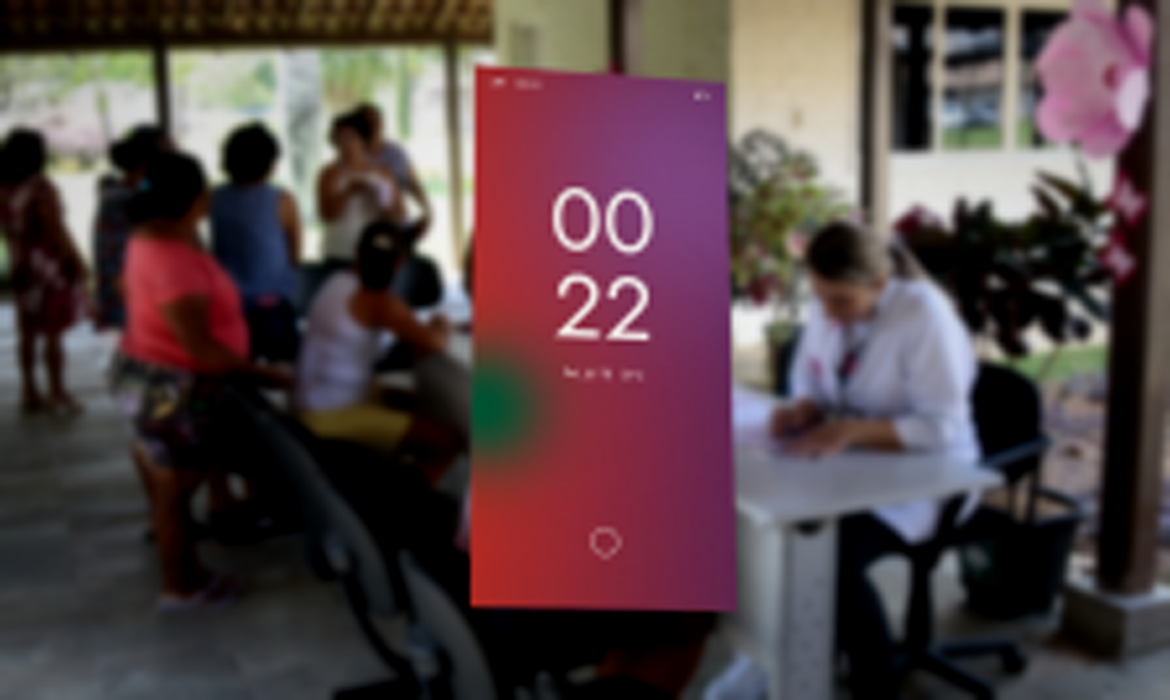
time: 0:22
